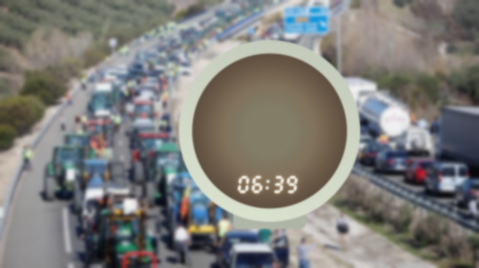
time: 6:39
